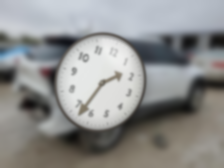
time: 1:33
